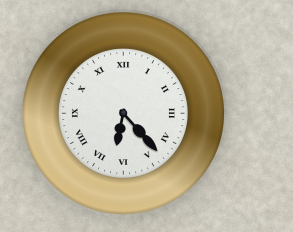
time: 6:23
